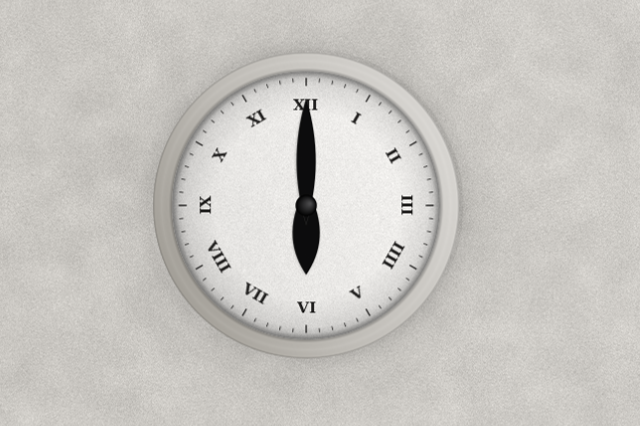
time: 6:00
